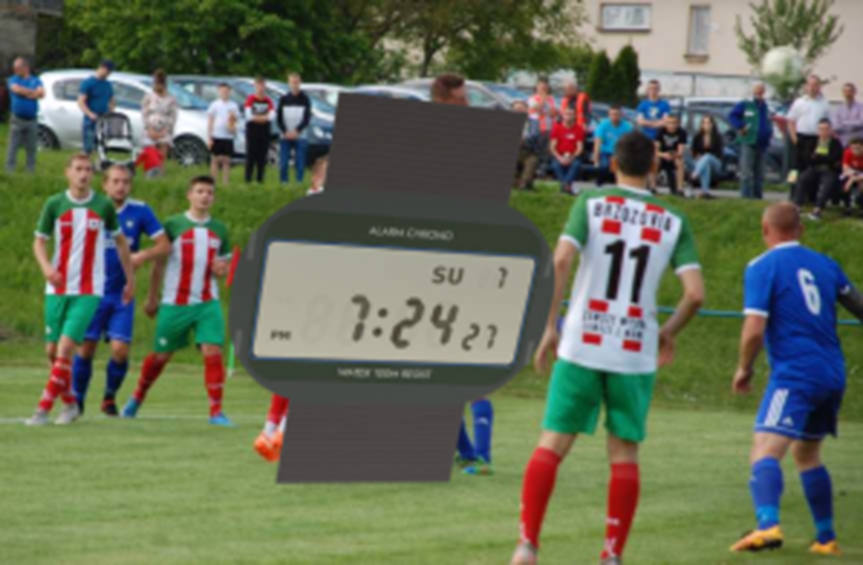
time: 7:24:27
